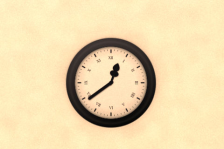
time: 12:39
